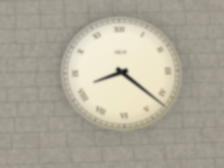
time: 8:22
